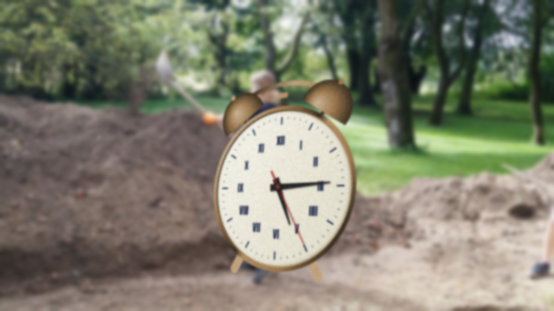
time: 5:14:25
